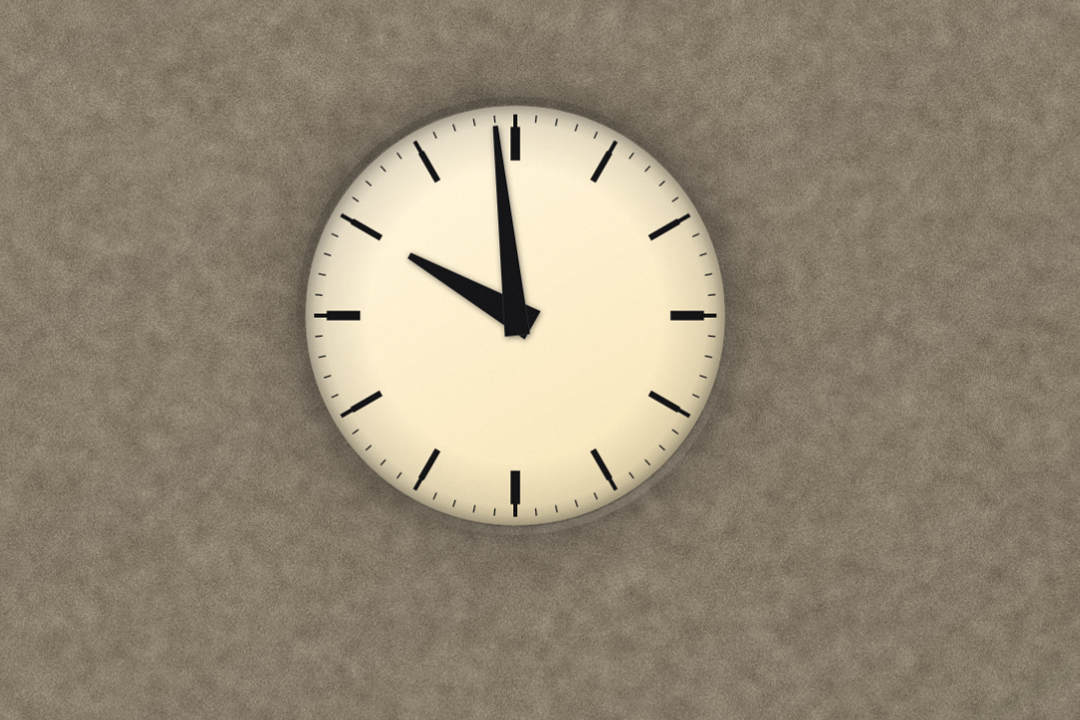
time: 9:59
